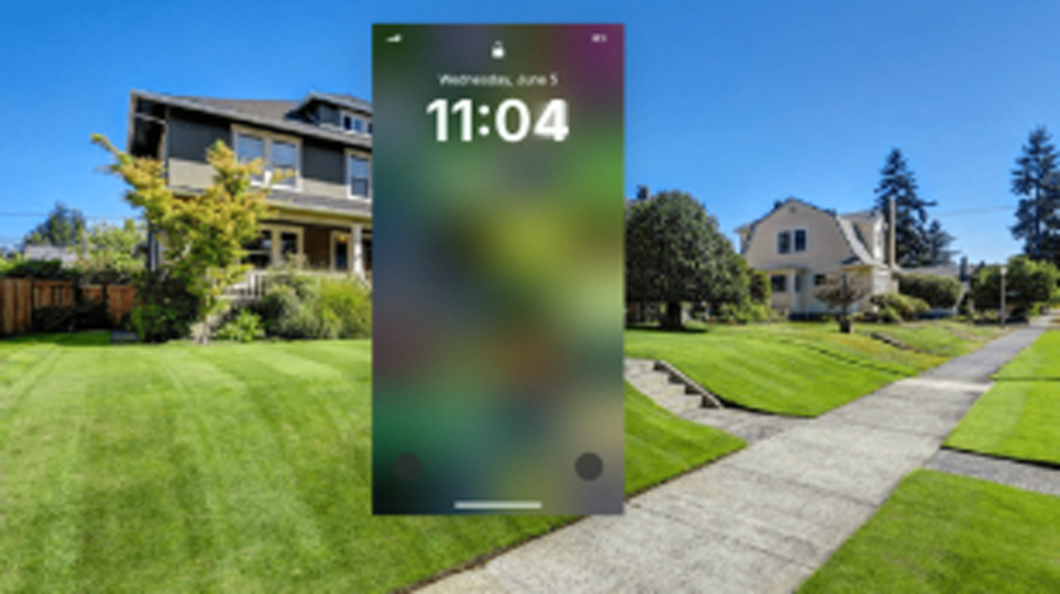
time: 11:04
